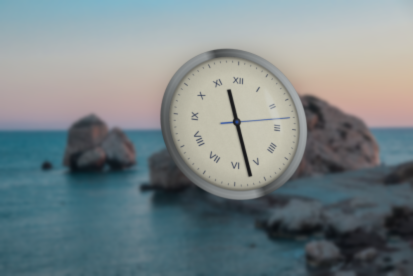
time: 11:27:13
